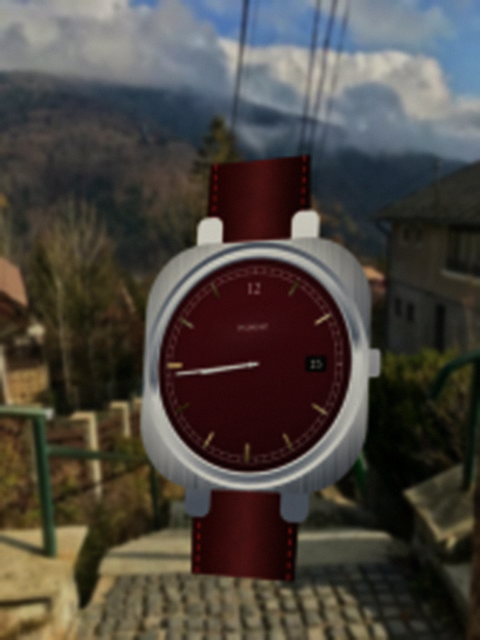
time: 8:44
